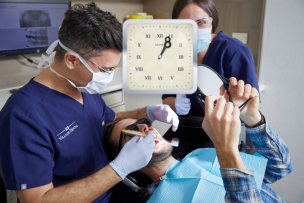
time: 1:04
